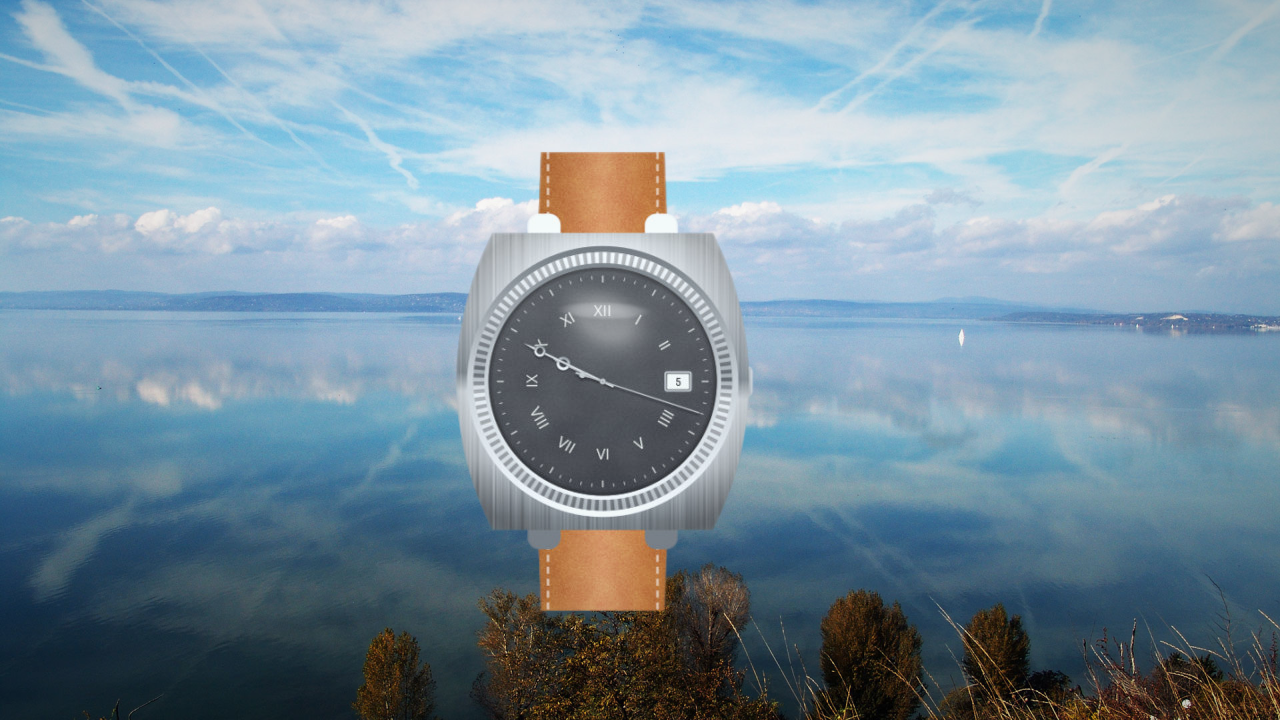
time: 9:49:18
